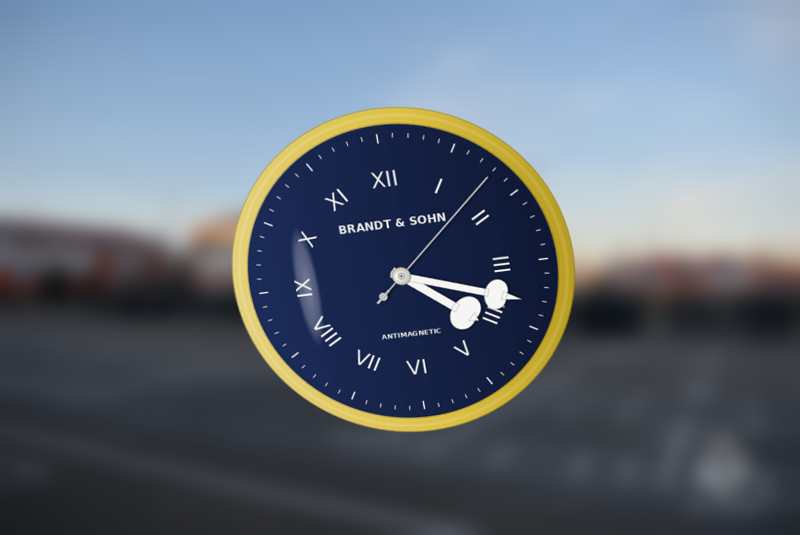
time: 4:18:08
